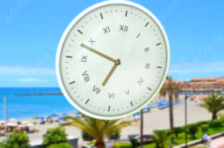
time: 6:48
